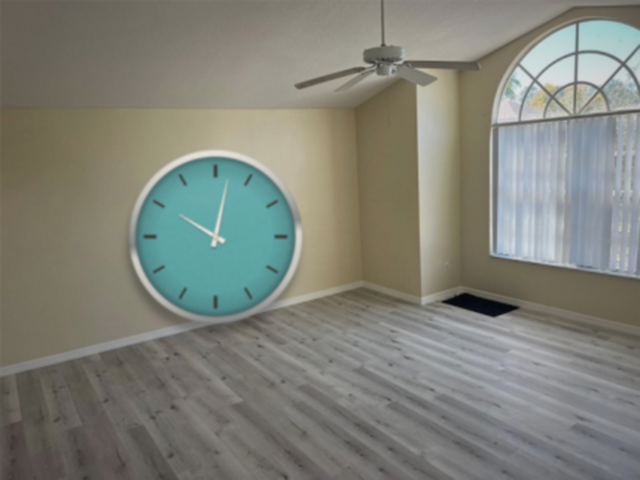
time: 10:02
